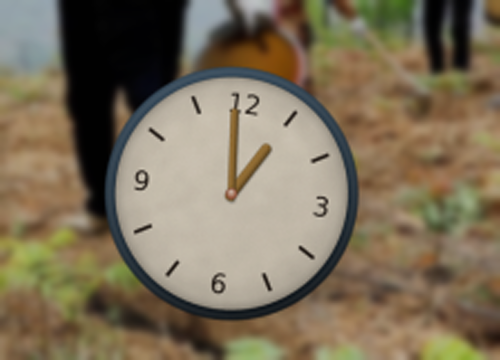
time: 12:59
